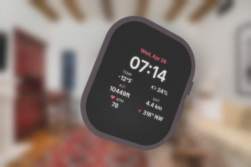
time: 7:14
